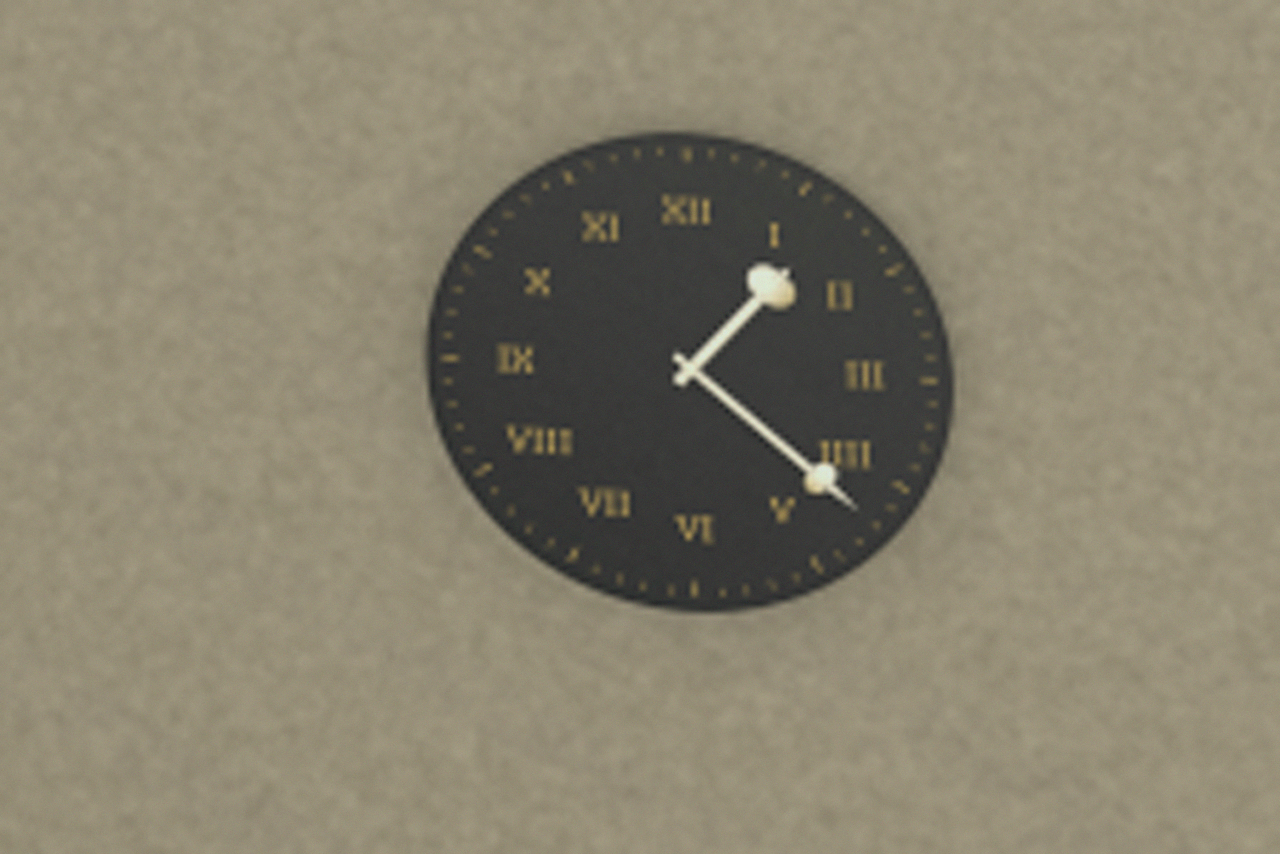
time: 1:22
